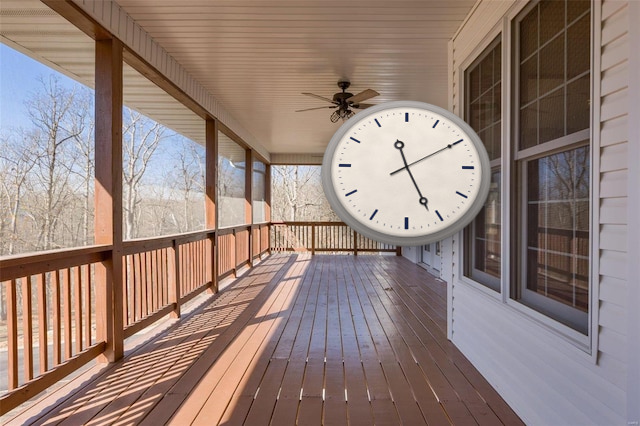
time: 11:26:10
